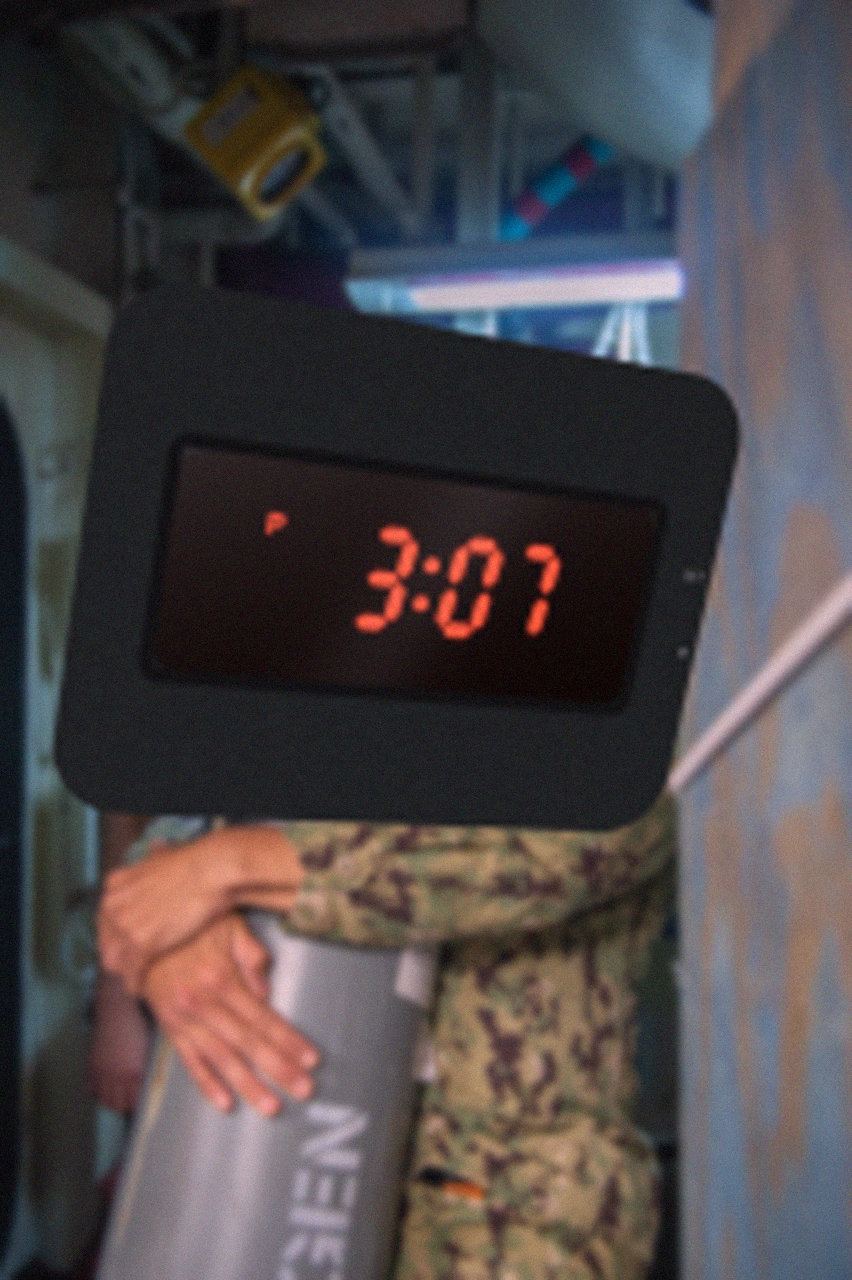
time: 3:07
